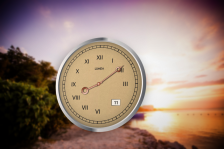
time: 8:09
